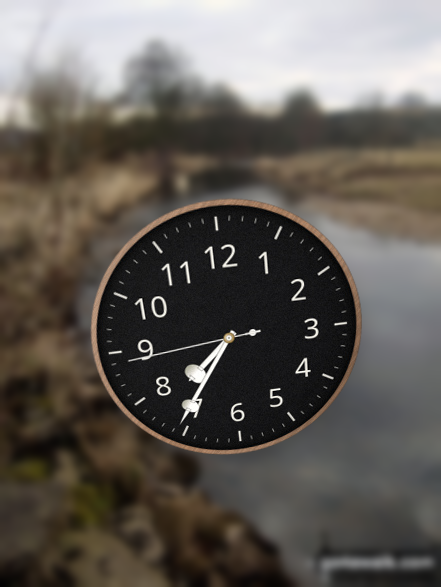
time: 7:35:44
